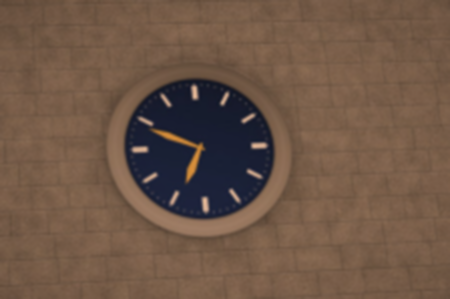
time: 6:49
